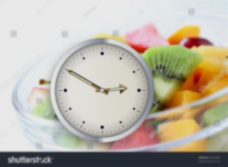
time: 2:50
